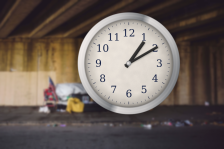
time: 1:10
